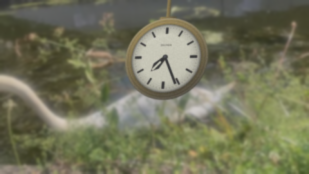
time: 7:26
